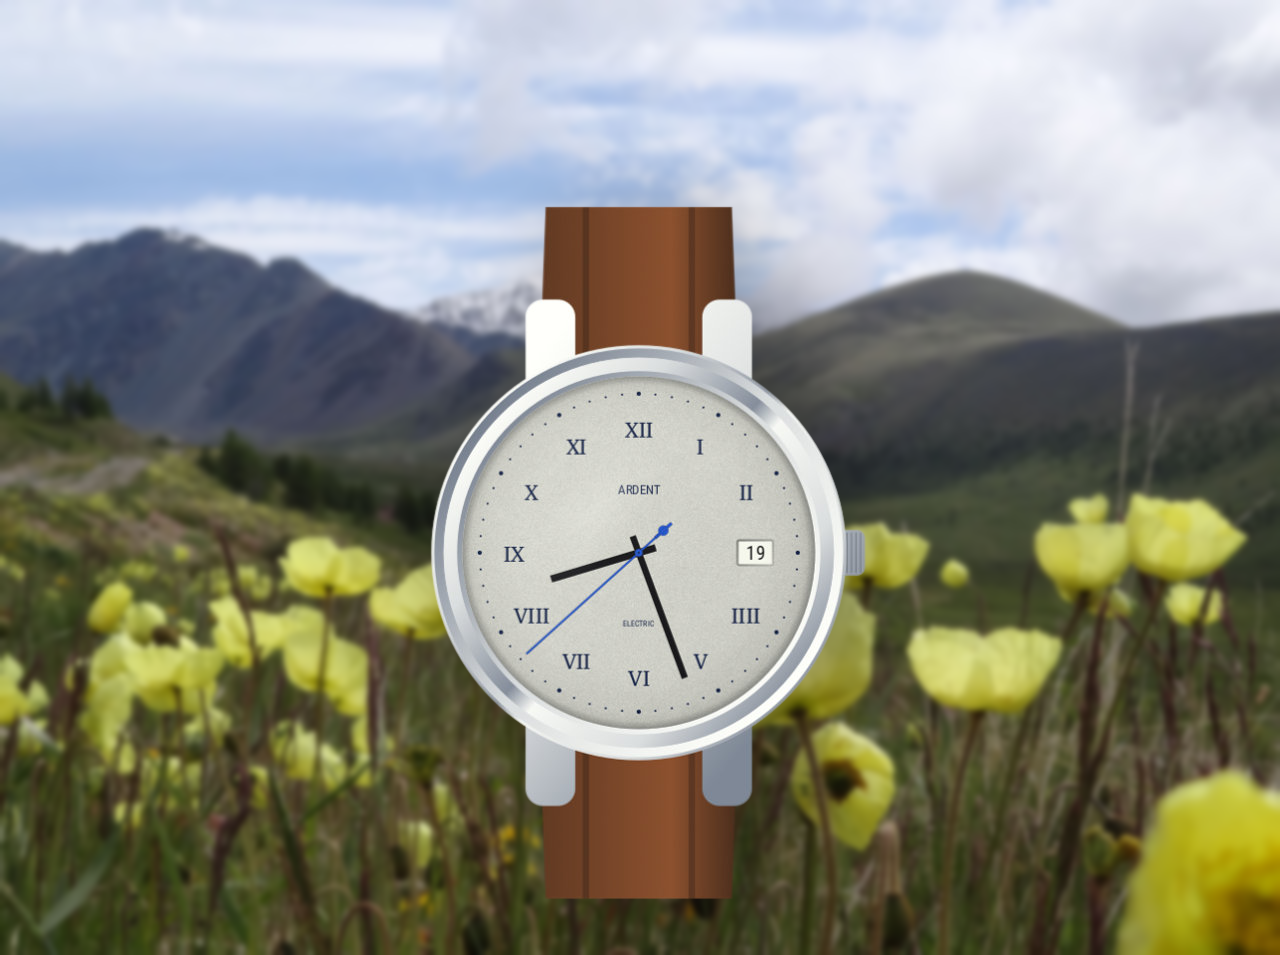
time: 8:26:38
